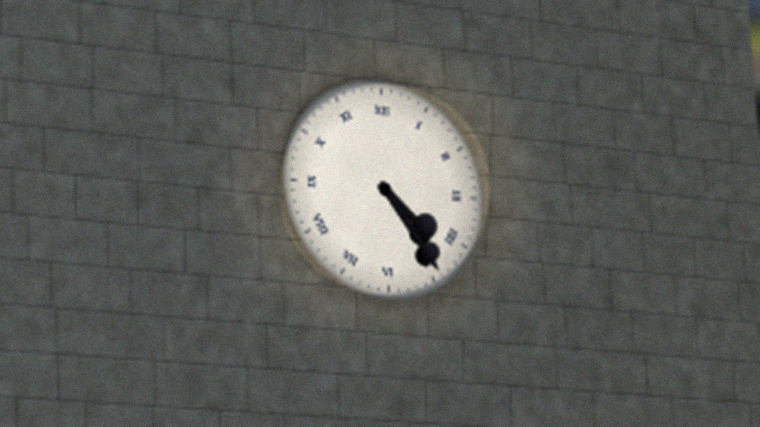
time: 4:24
